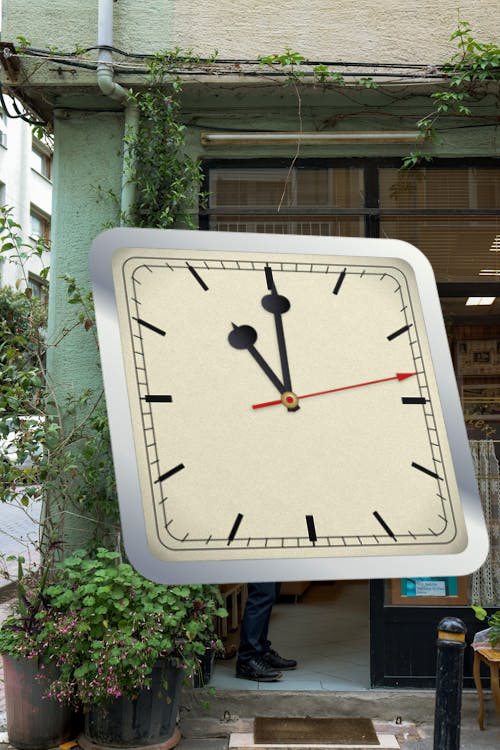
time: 11:00:13
